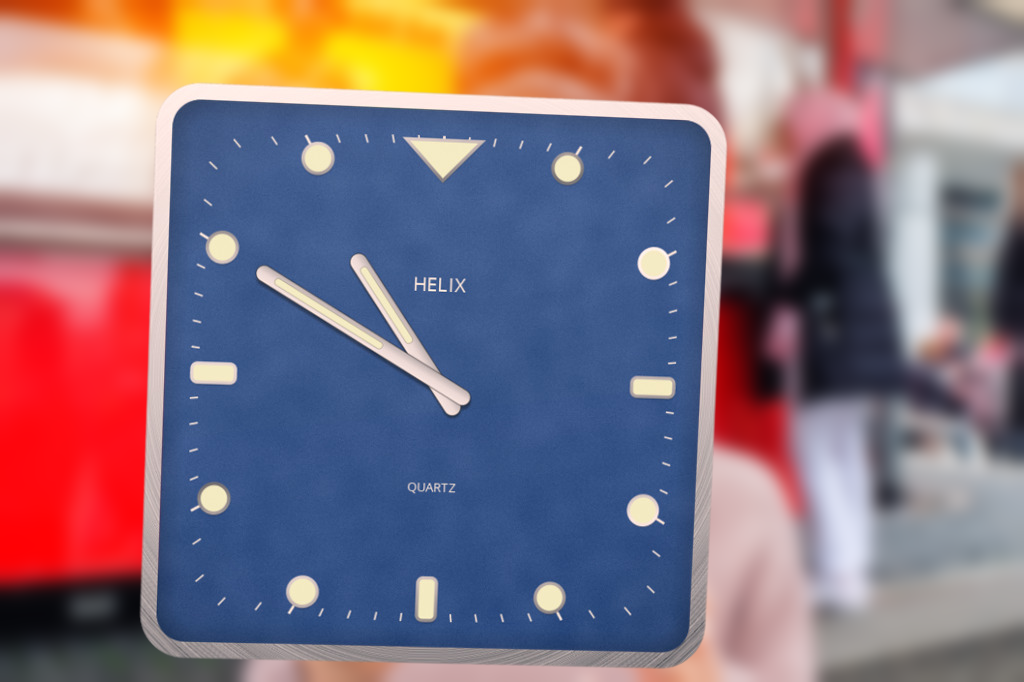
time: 10:50
